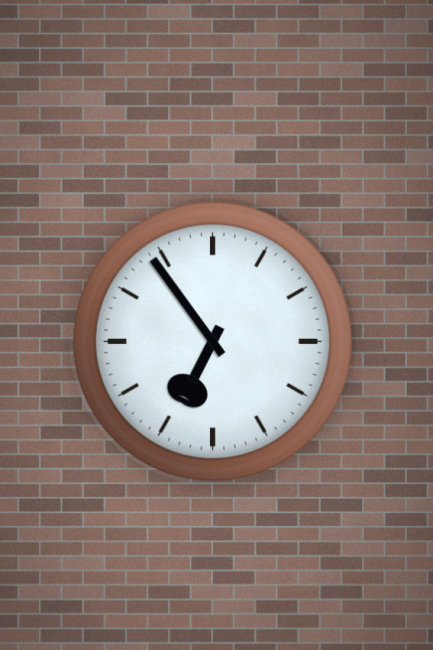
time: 6:54
